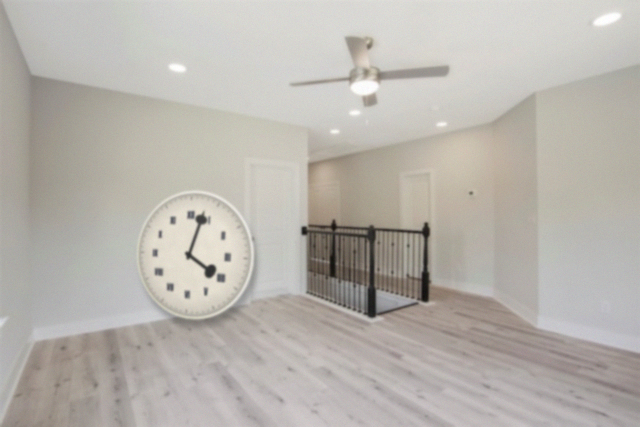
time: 4:03
